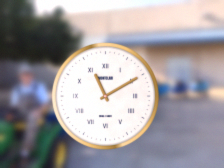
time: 11:10
